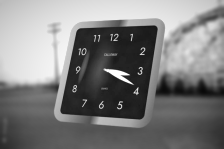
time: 3:19
